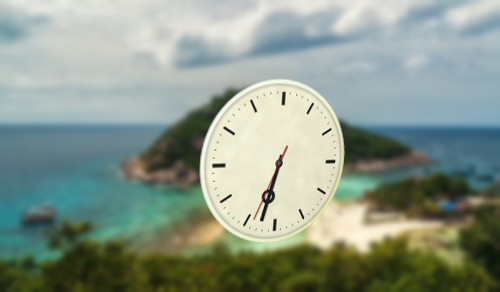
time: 6:32:34
